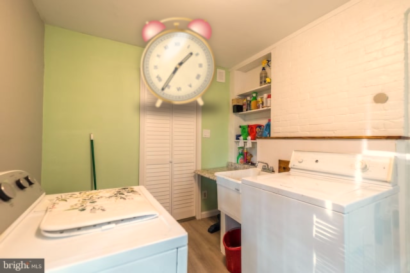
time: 1:36
